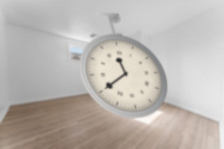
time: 11:40
